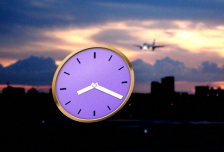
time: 8:20
